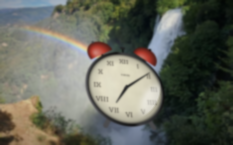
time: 7:09
